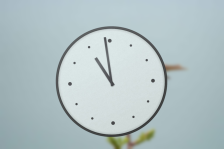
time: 10:59
